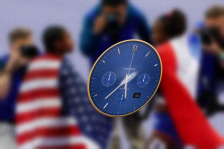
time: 5:37
